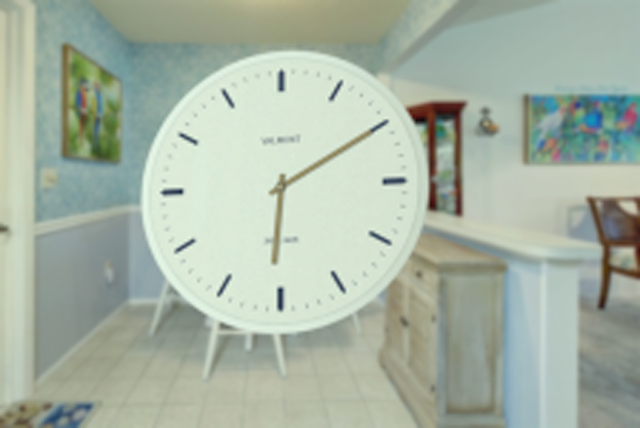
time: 6:10
